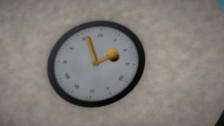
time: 1:56
